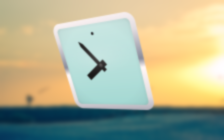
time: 7:54
